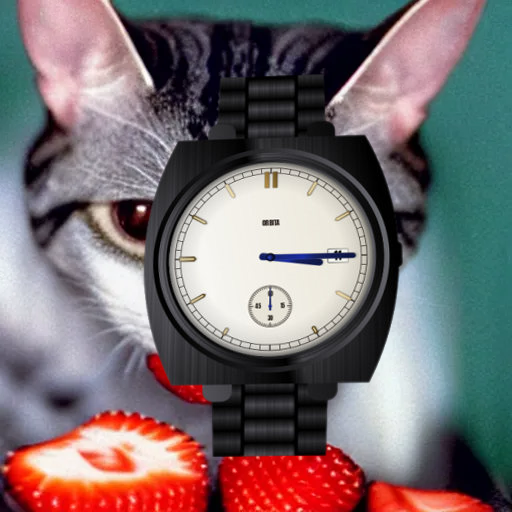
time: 3:15
